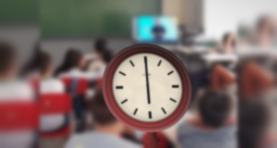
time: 6:00
